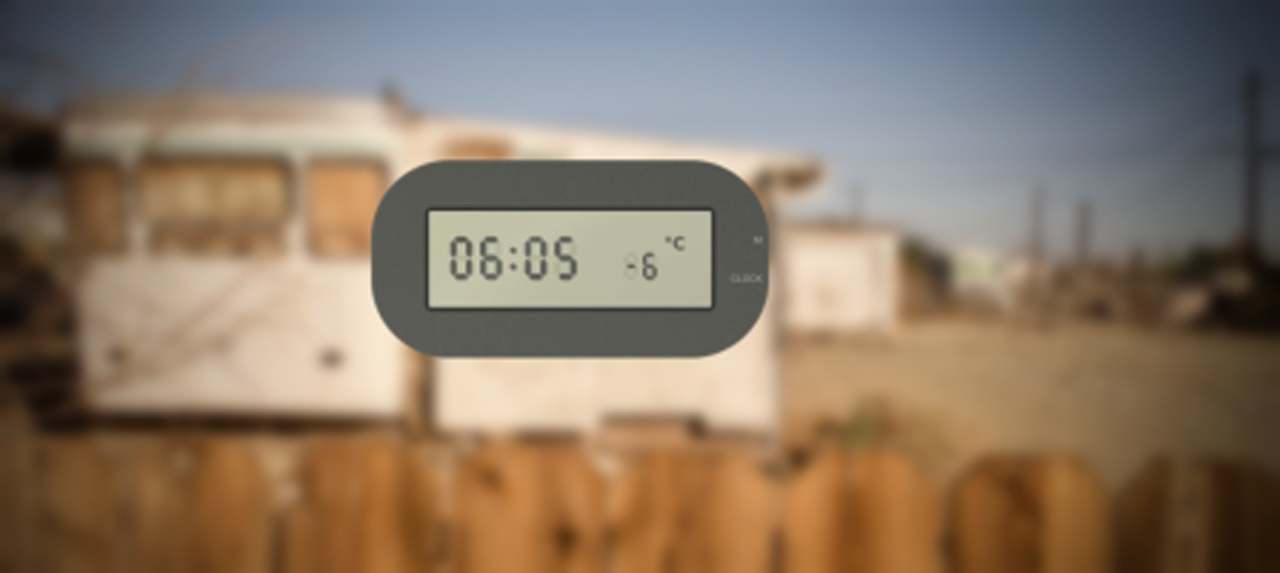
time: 6:05
